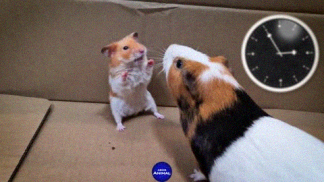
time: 2:55
